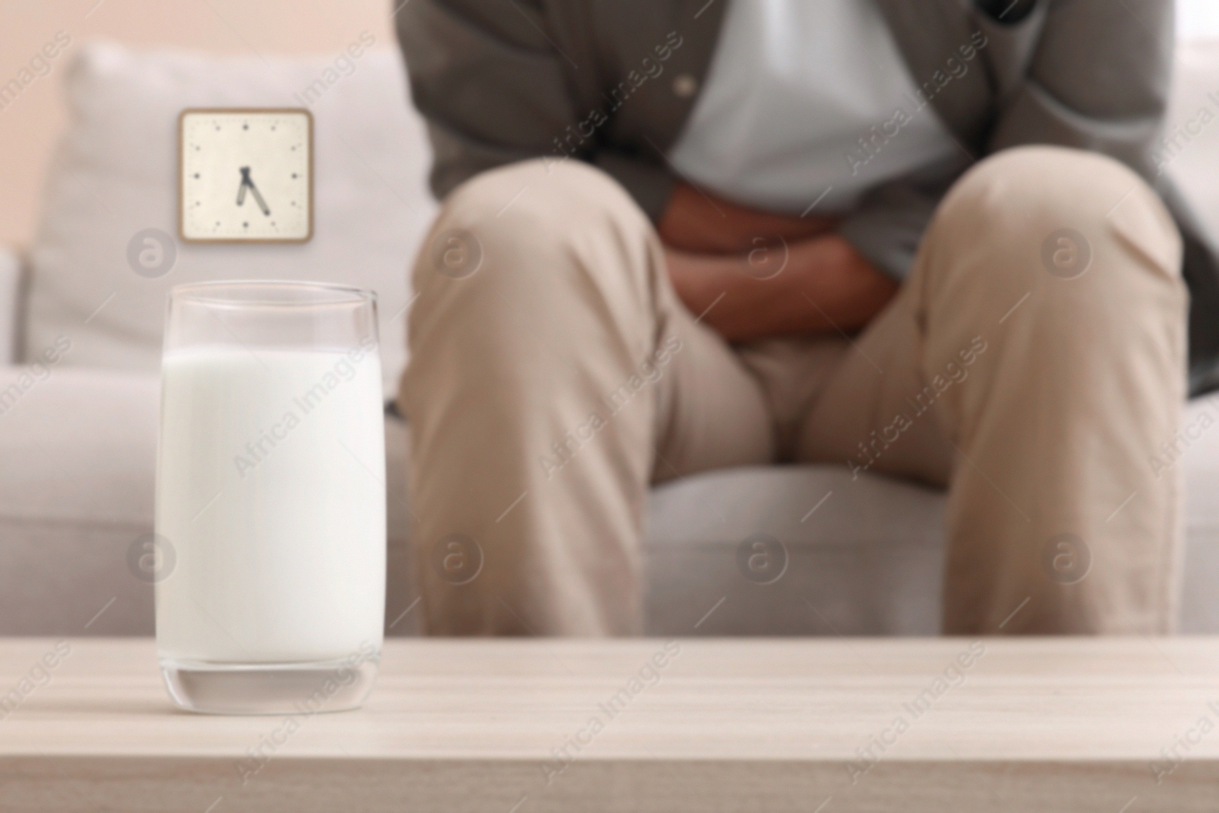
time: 6:25
